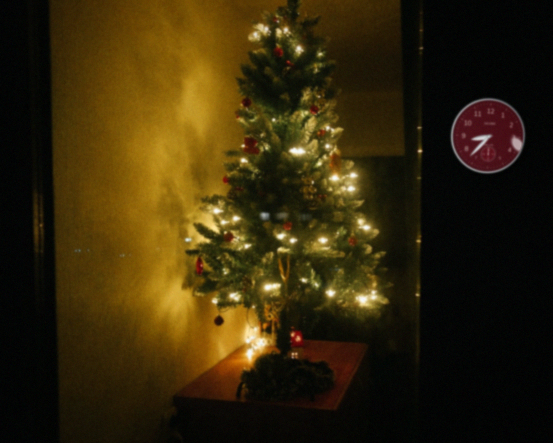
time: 8:37
